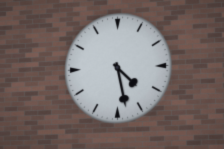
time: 4:28
